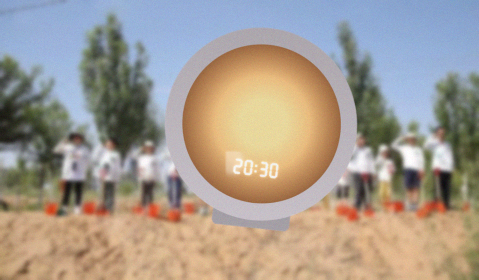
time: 20:30
